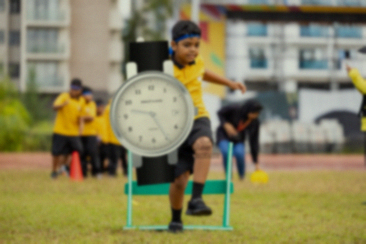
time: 9:25
